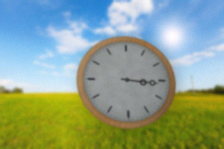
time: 3:16
